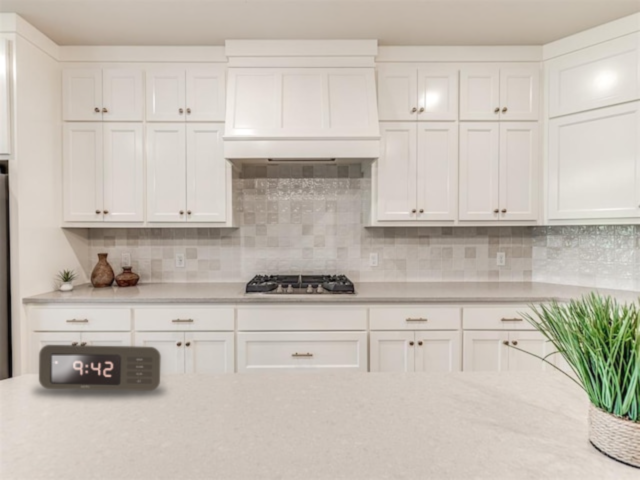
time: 9:42
